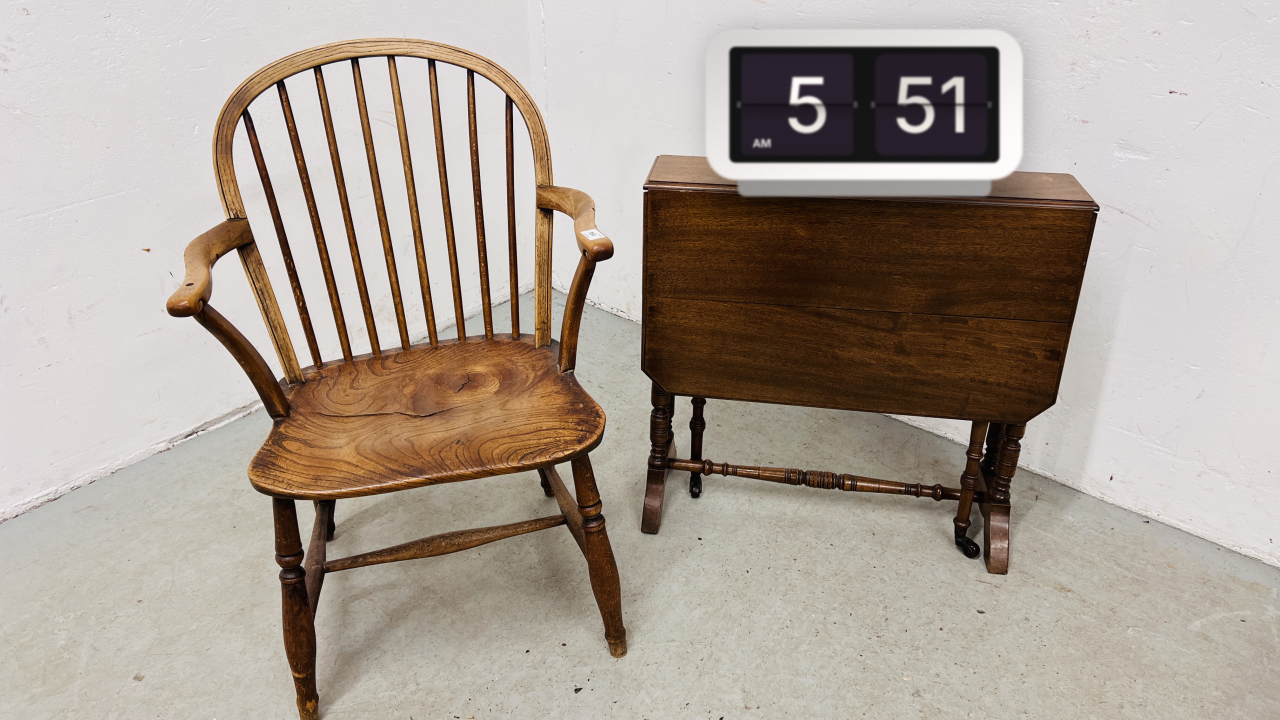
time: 5:51
